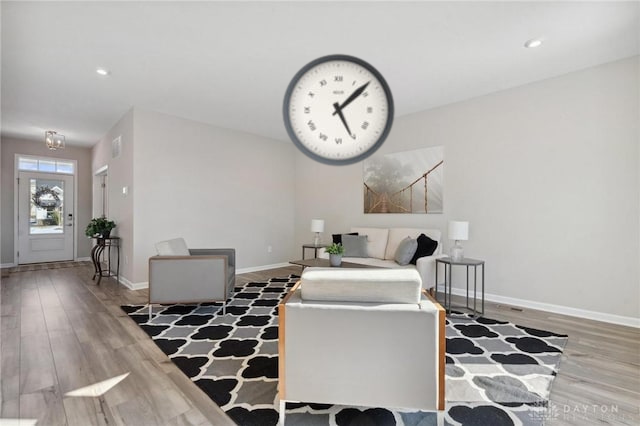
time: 5:08
